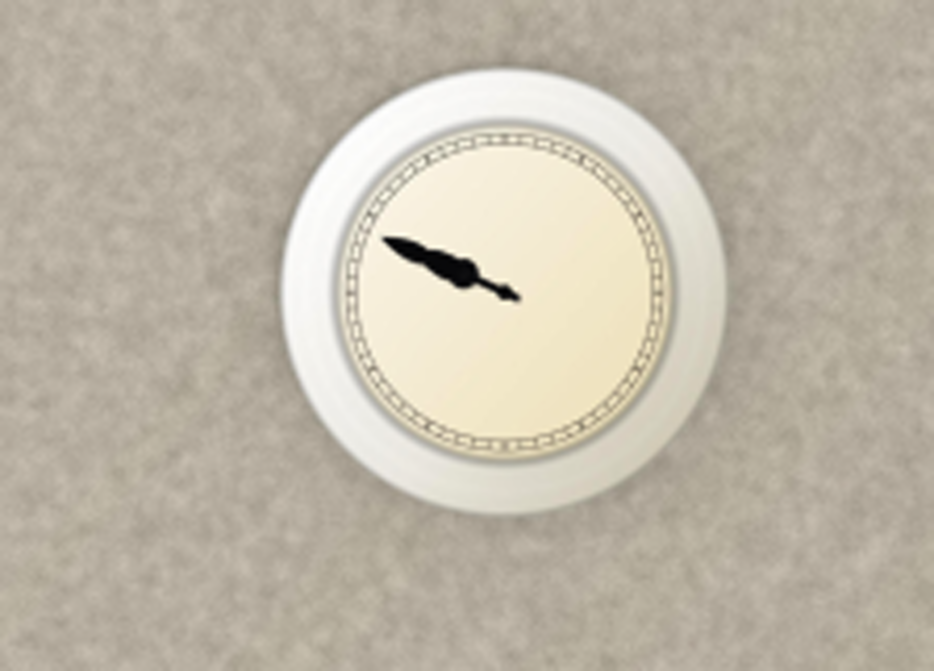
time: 9:49
